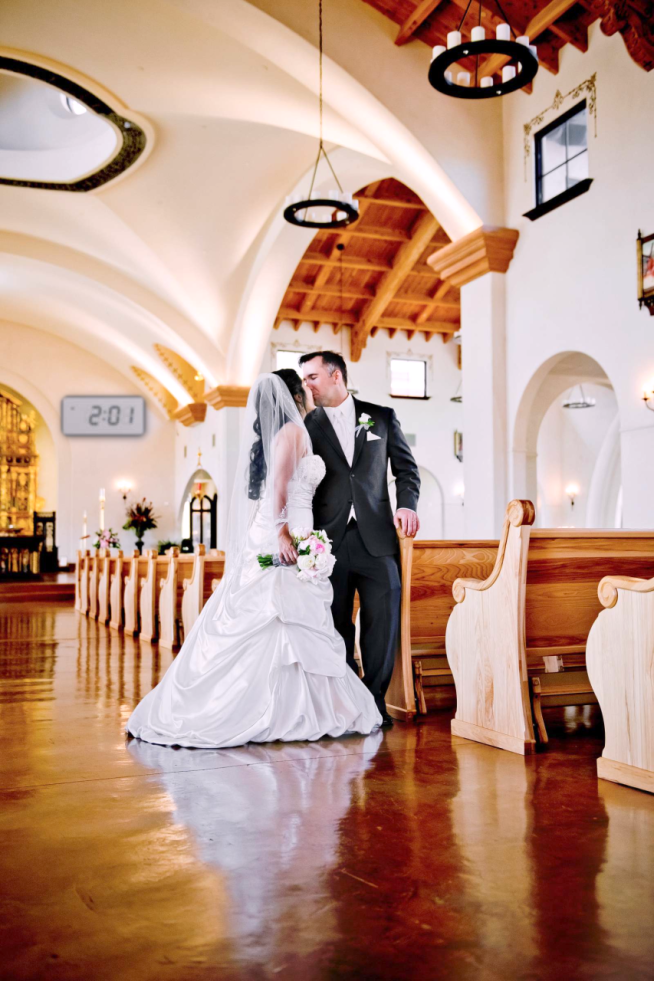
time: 2:01
